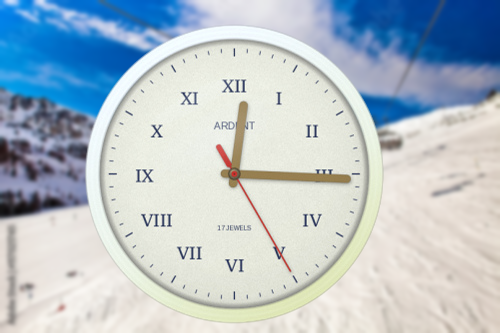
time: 12:15:25
